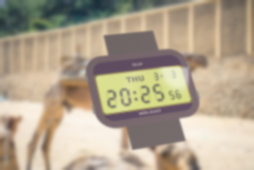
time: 20:25
